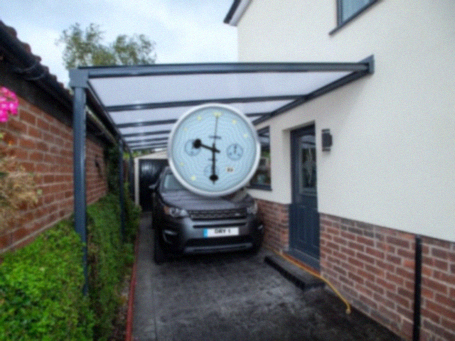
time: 9:29
